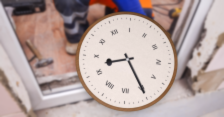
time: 9:30
